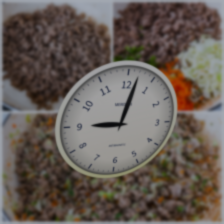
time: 9:02
